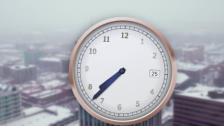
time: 7:37
